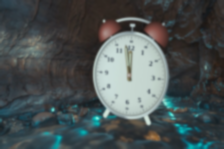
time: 11:58
